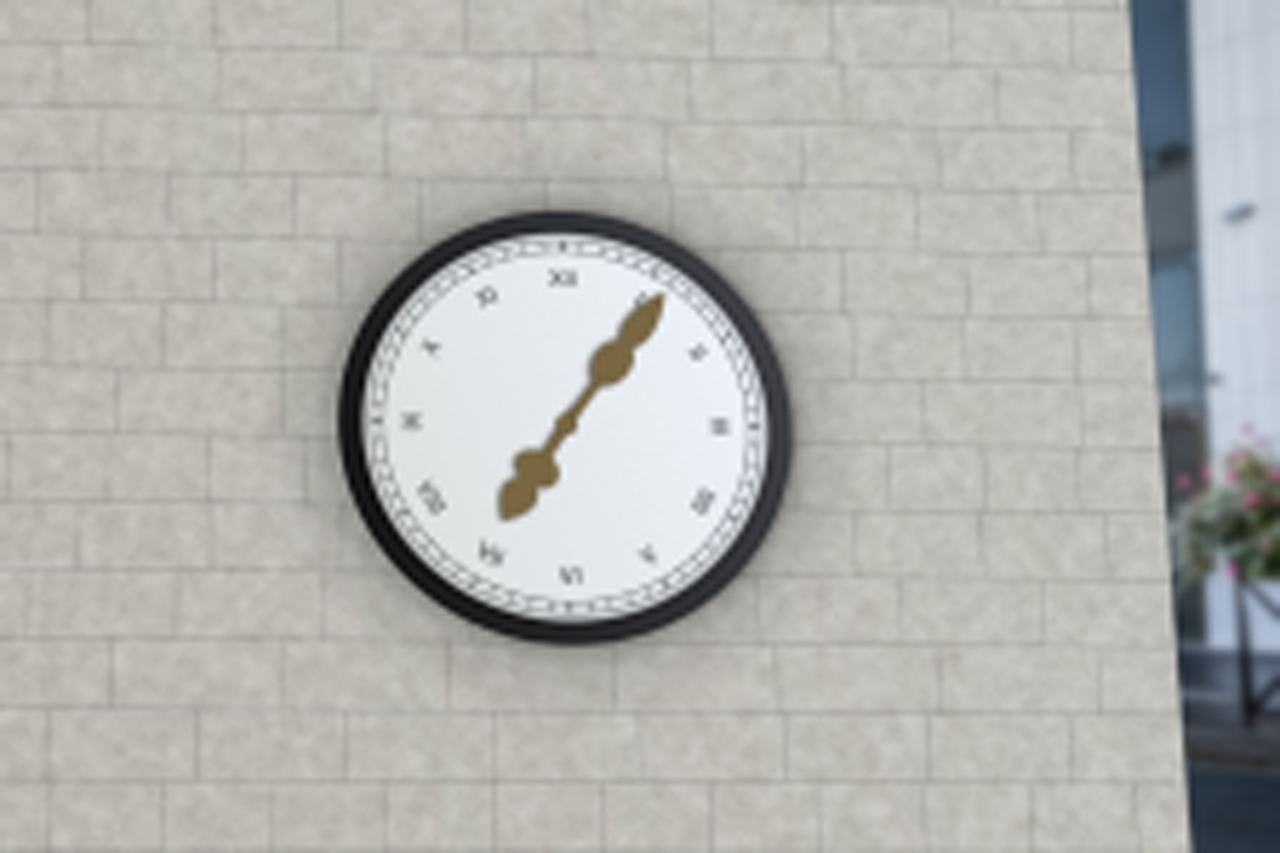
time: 7:06
